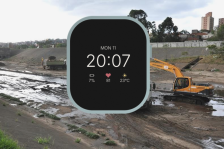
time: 20:07
